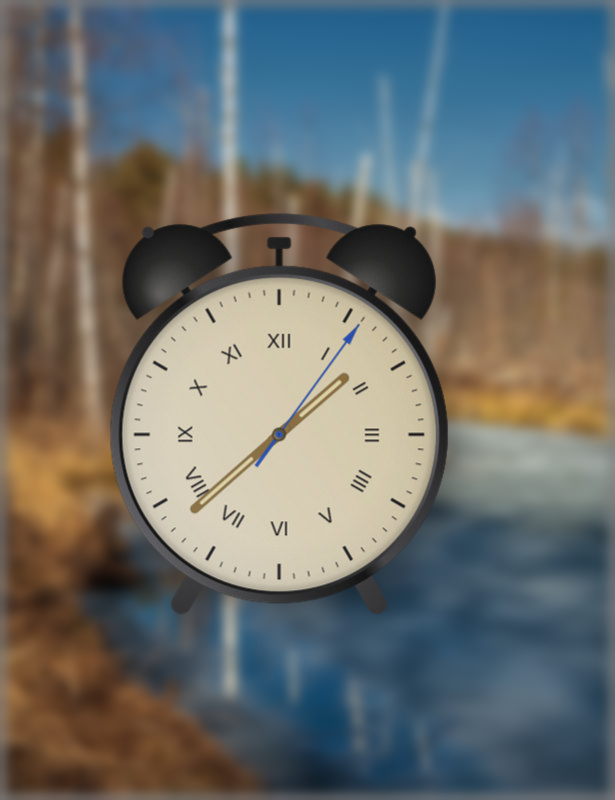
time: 1:38:06
